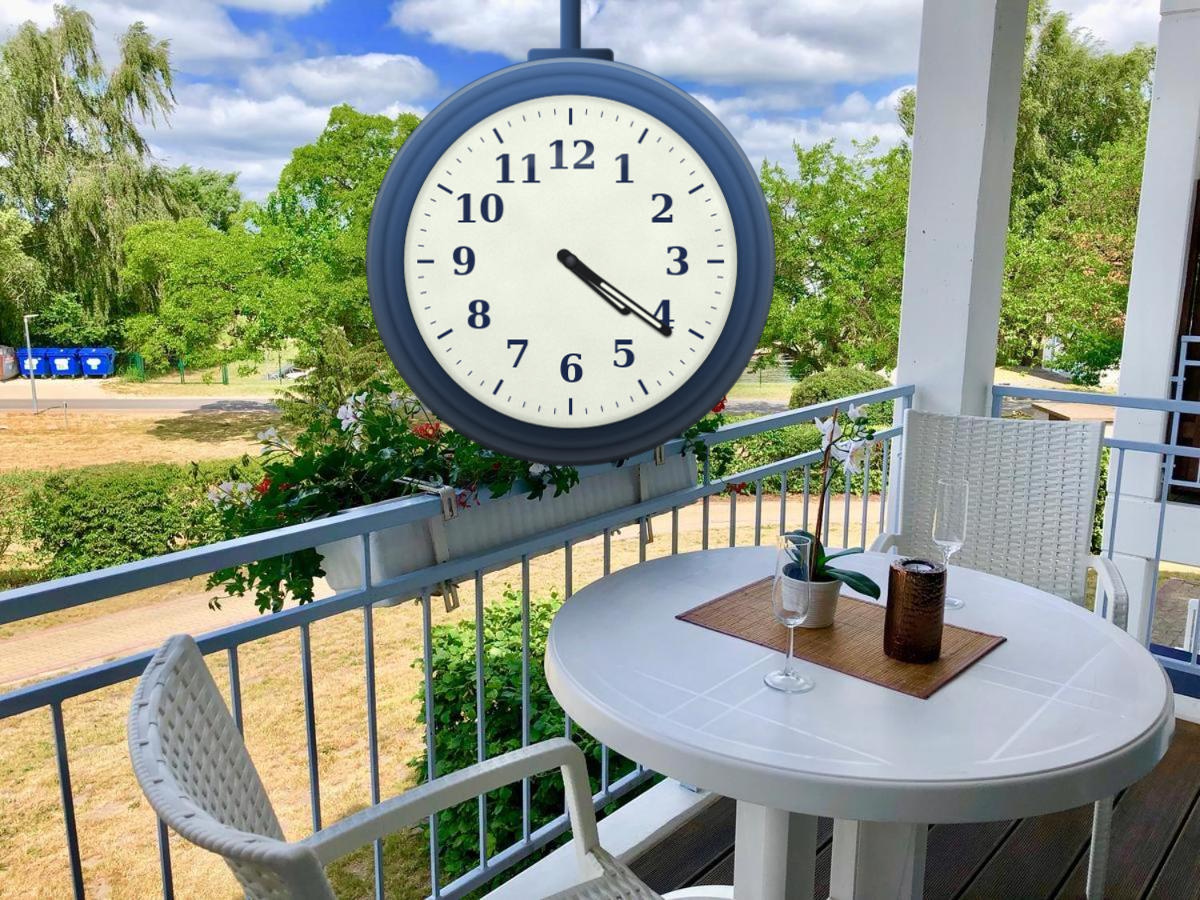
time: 4:21
